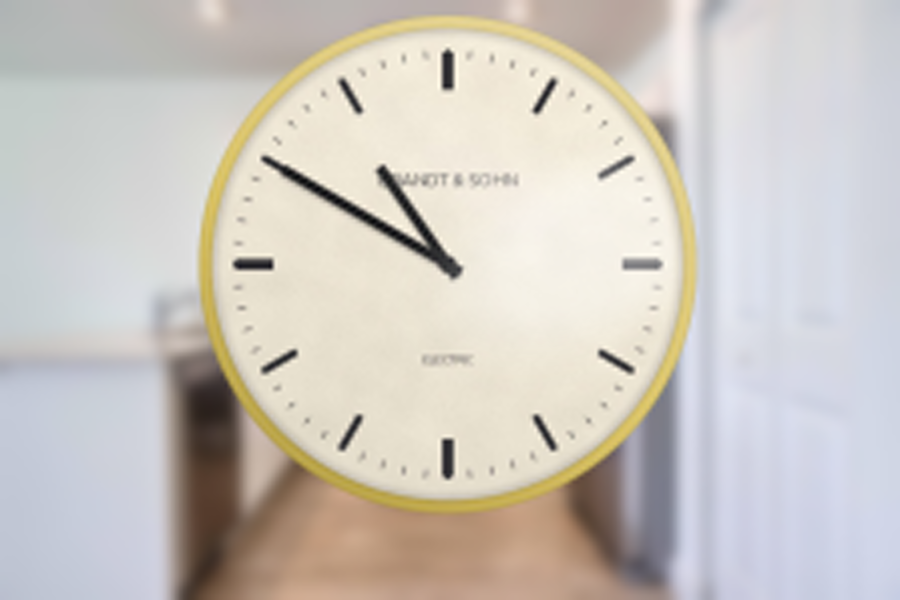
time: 10:50
